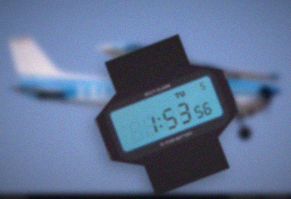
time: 1:53:56
